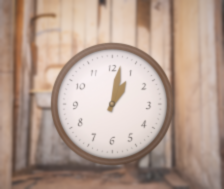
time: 1:02
